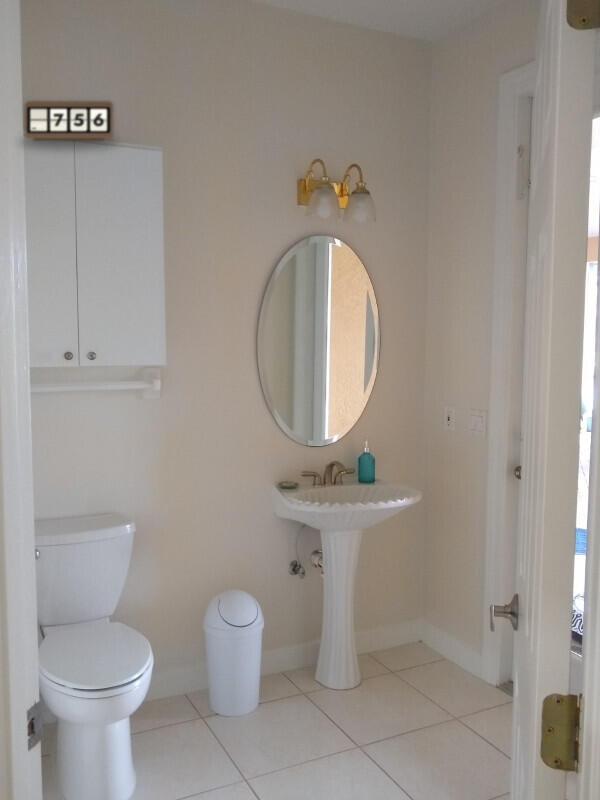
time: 7:56
